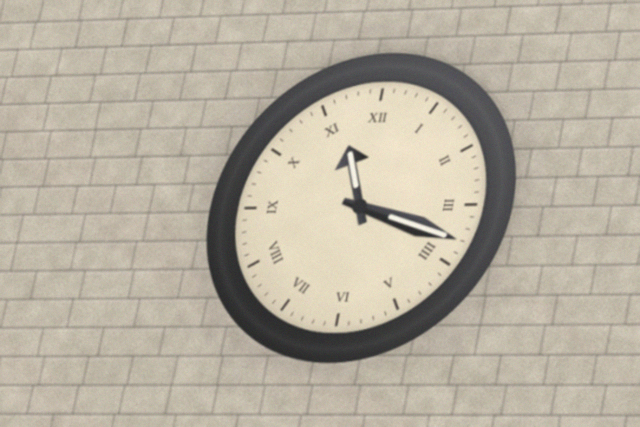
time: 11:18
